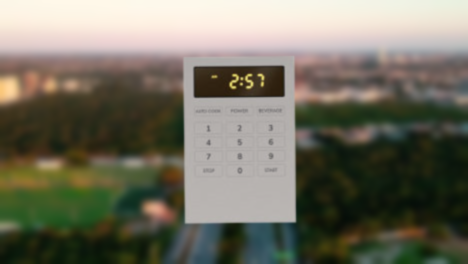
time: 2:57
